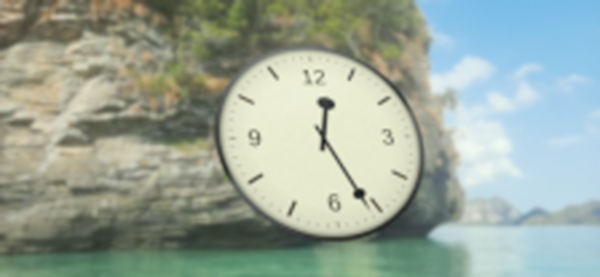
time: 12:26
